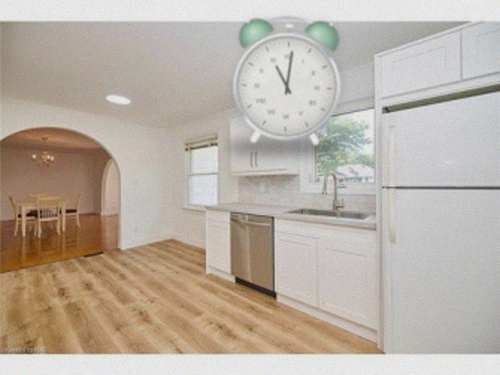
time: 11:01
